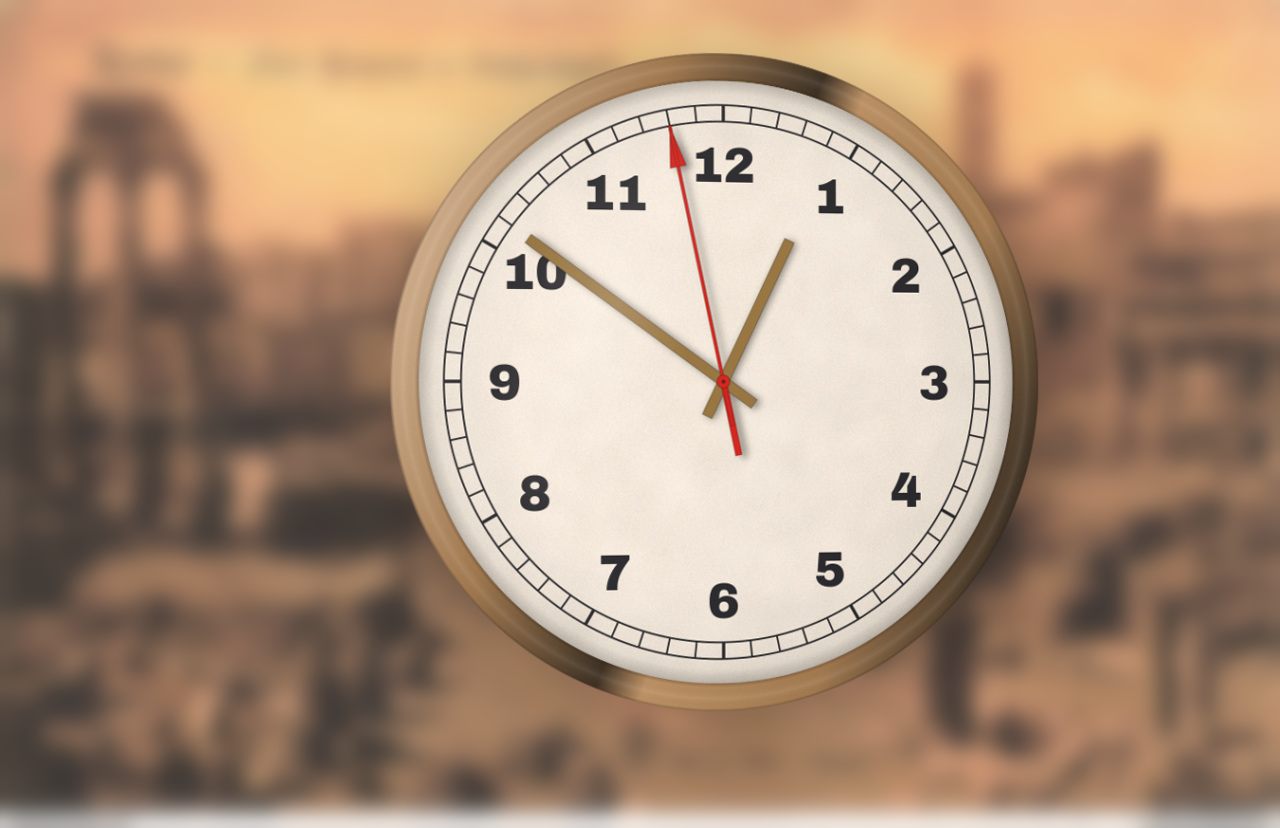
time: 12:50:58
